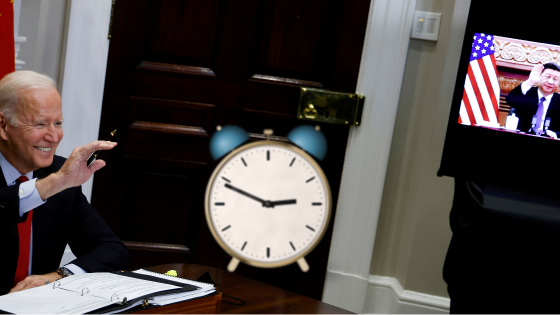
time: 2:49
